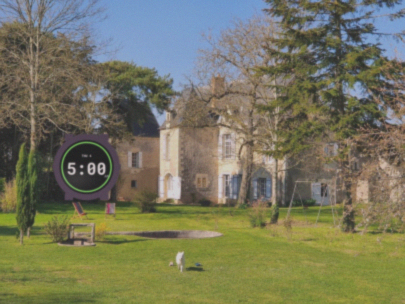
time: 5:00
